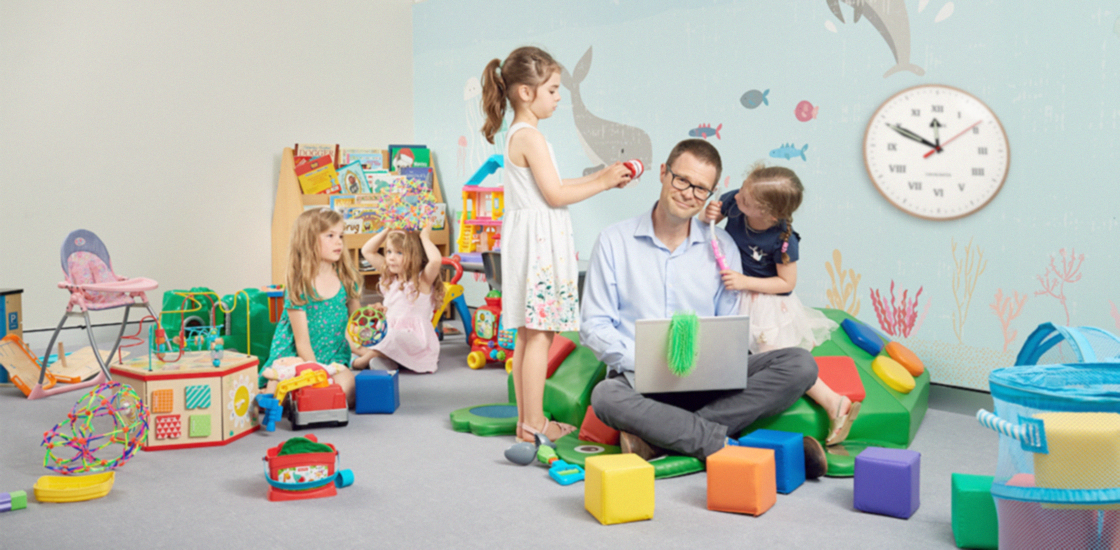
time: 11:49:09
